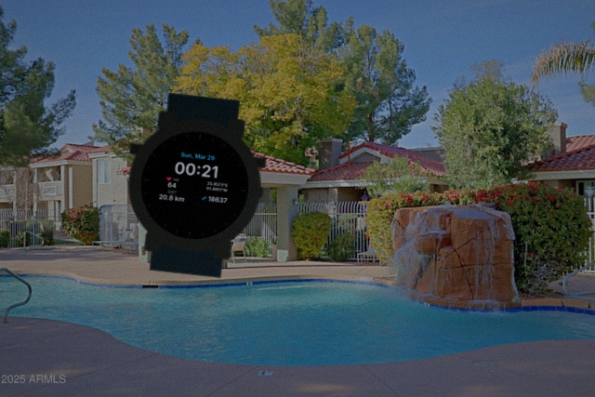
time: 0:21
